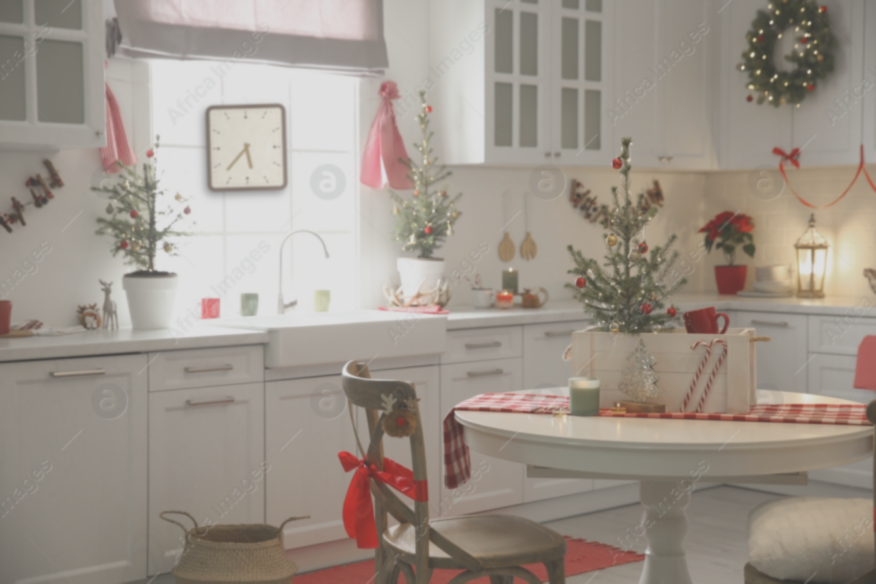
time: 5:37
